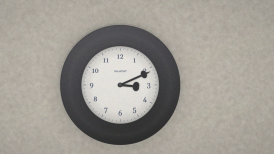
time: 3:11
